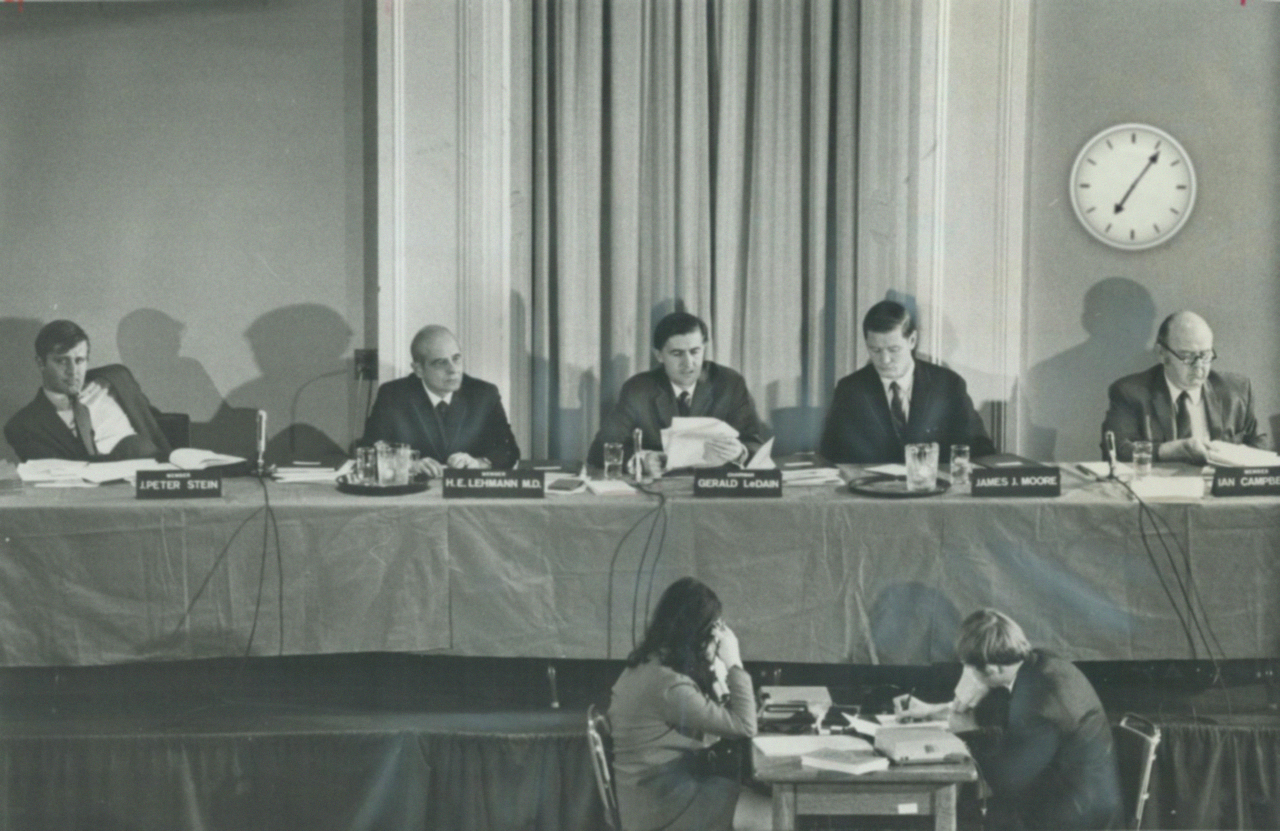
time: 7:06
